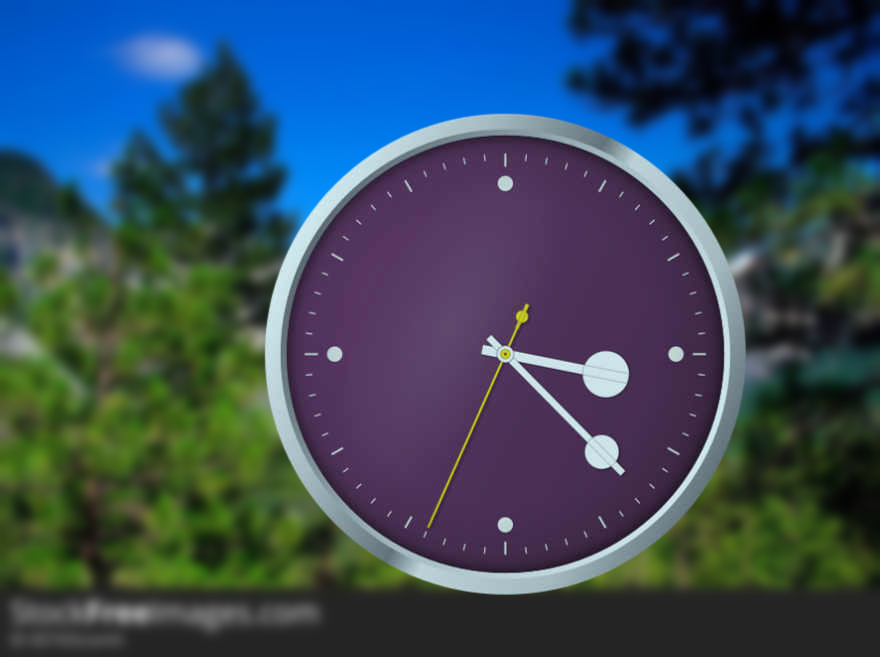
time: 3:22:34
